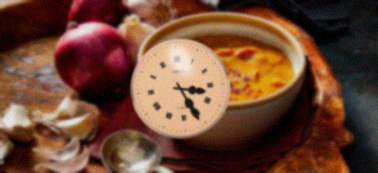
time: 3:26
